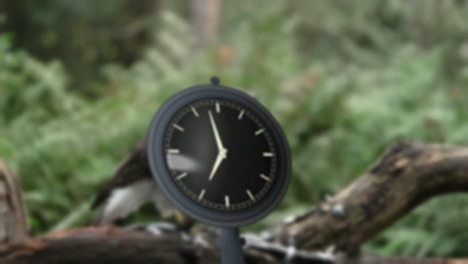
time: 6:58
